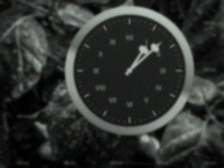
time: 1:08
